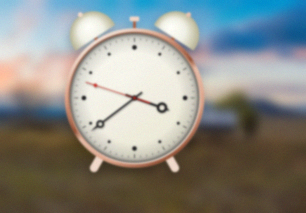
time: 3:38:48
